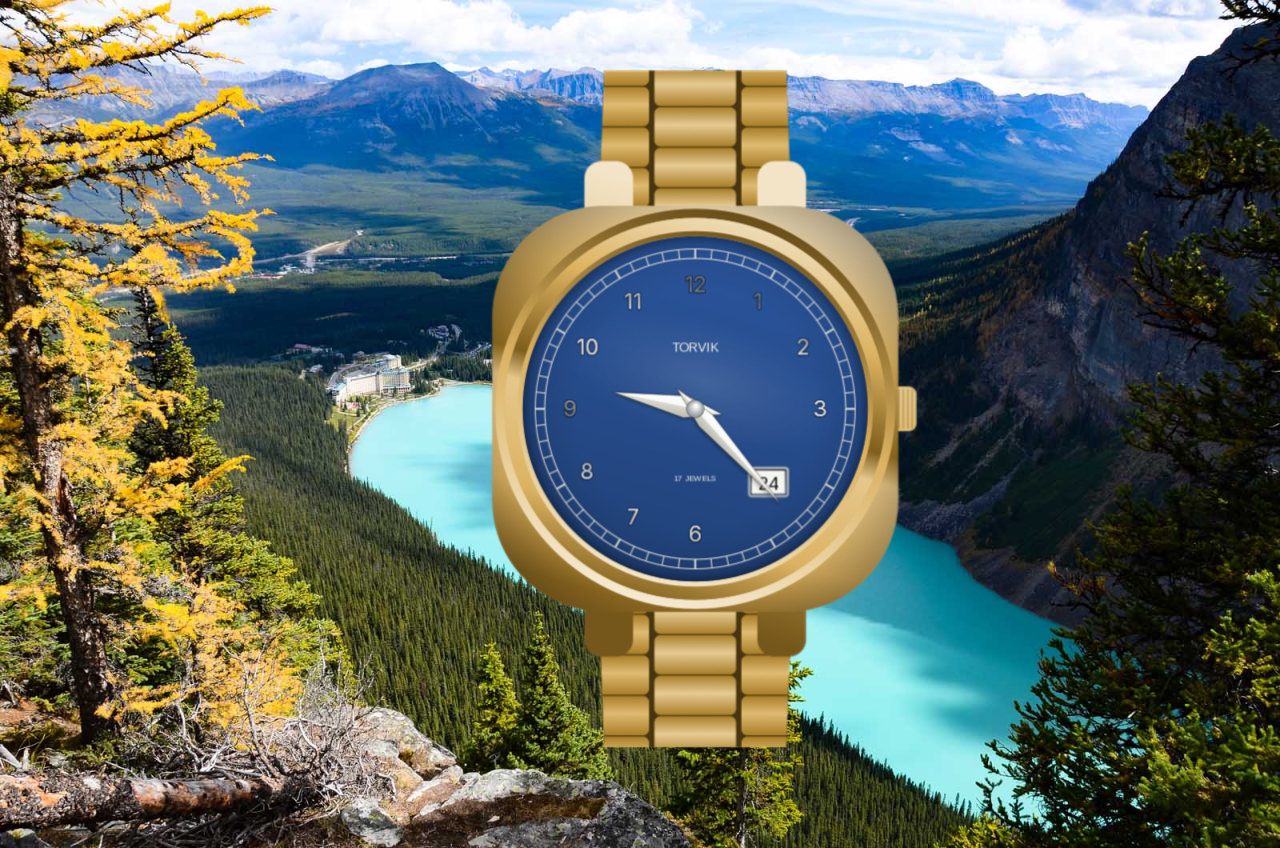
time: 9:23
